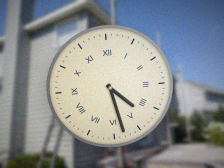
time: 4:28
